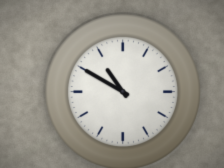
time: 10:50
